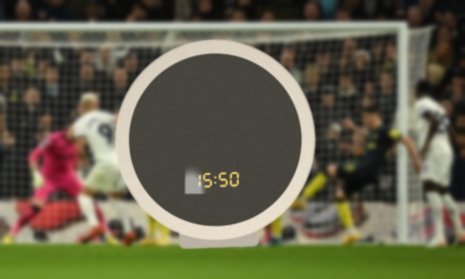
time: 15:50
